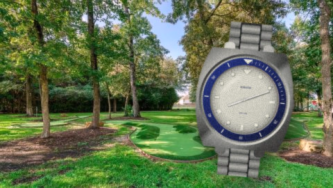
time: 8:11
